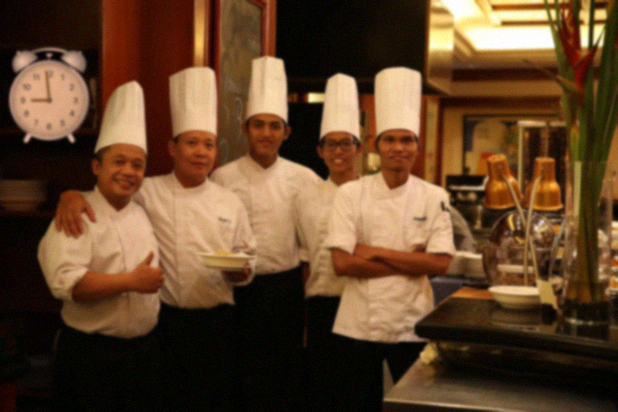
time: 8:59
